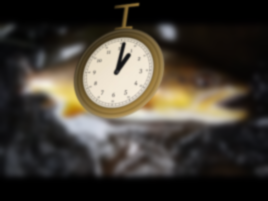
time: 1:01
